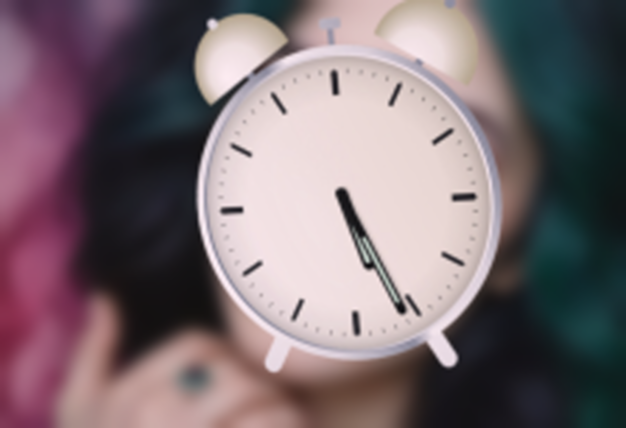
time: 5:26
